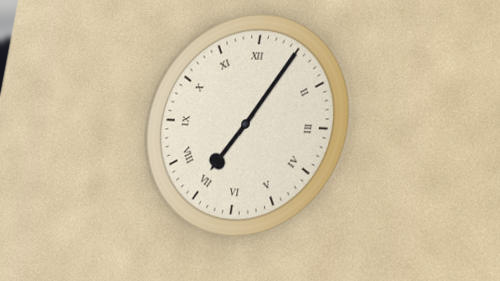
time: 7:05
